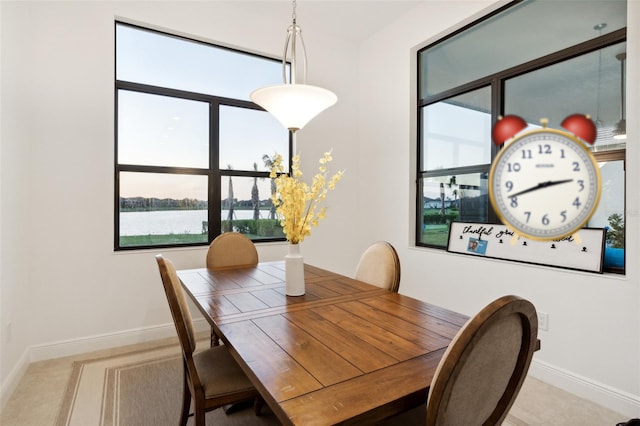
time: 2:42
